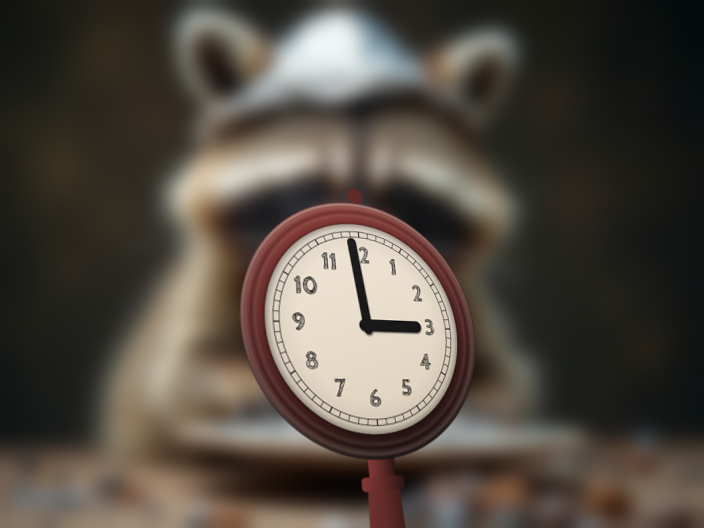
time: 2:59
